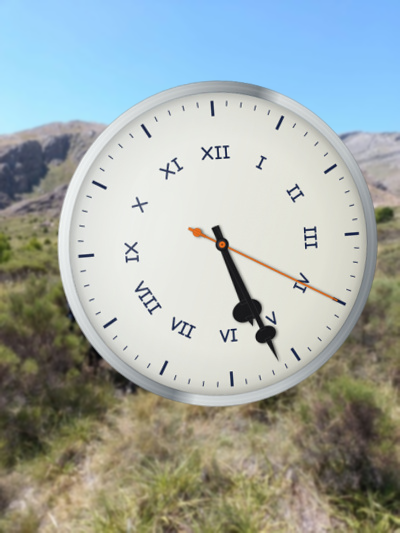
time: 5:26:20
